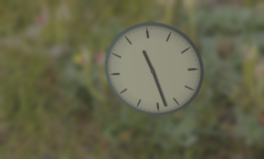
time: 11:28
